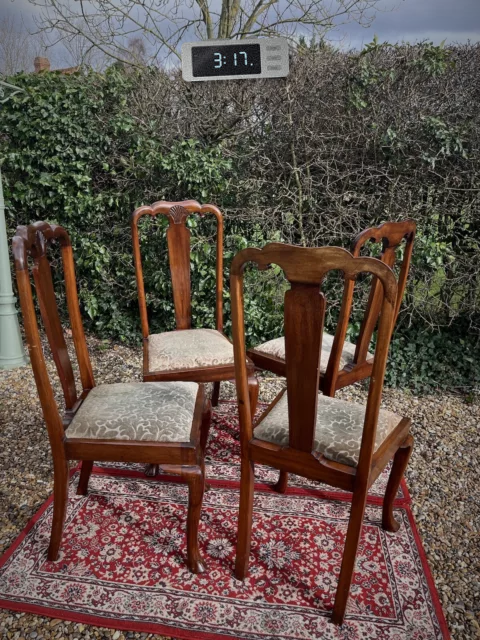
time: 3:17
